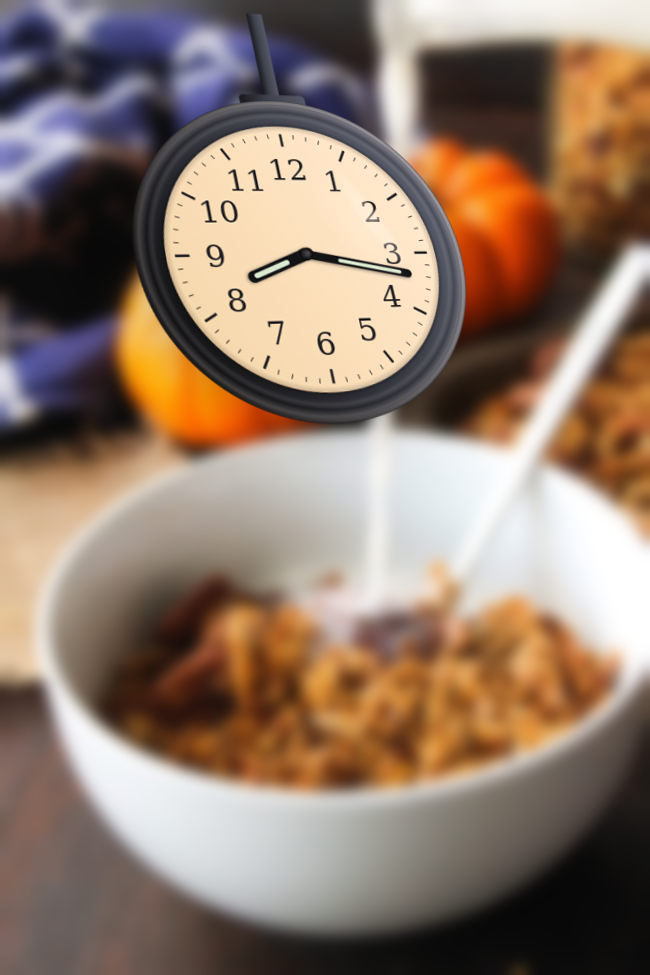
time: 8:17
